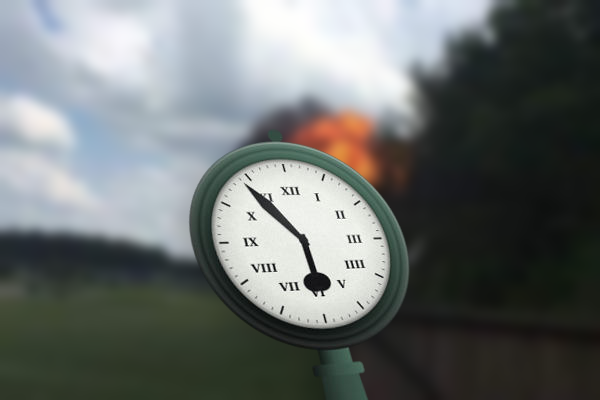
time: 5:54
